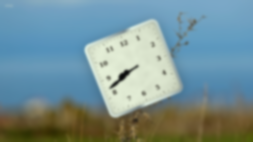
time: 8:42
